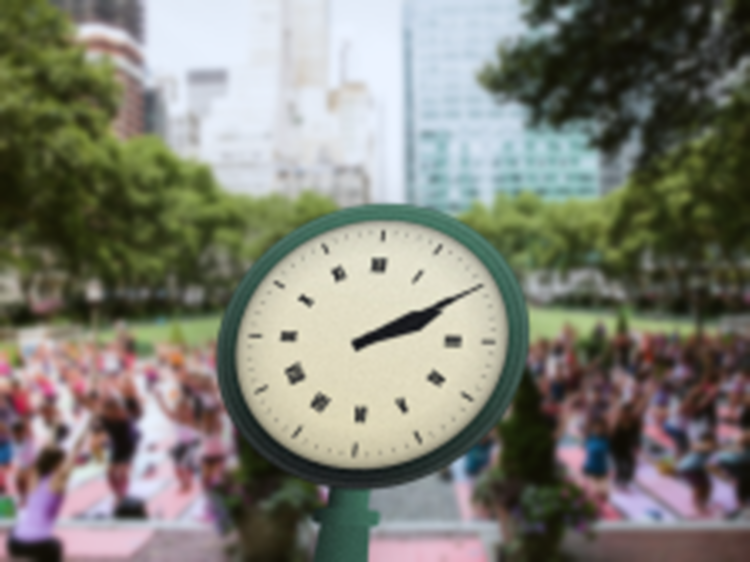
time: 2:10
